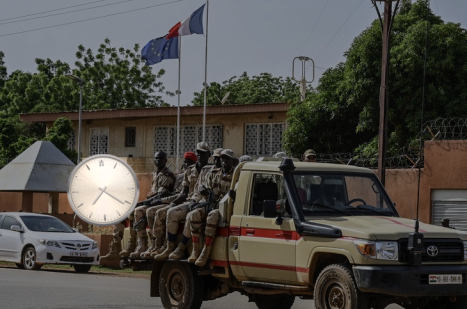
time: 7:21
